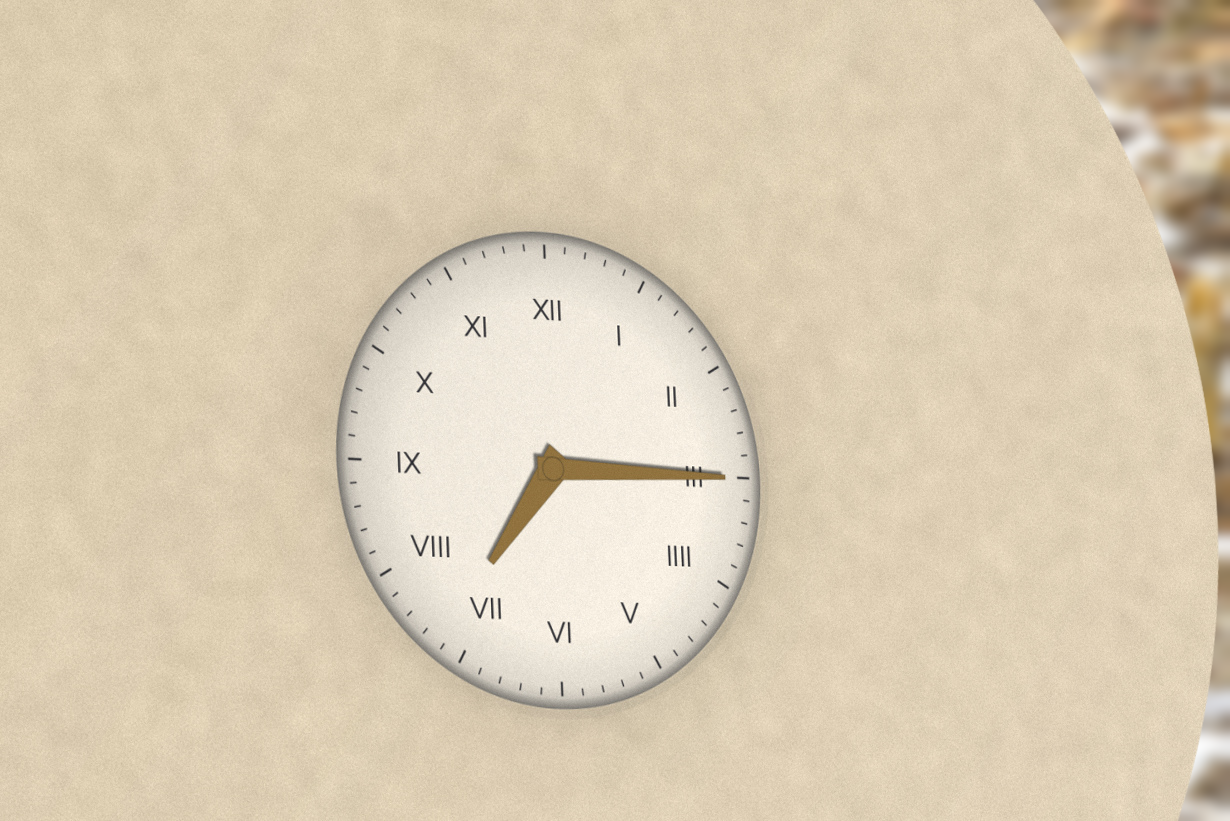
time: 7:15
